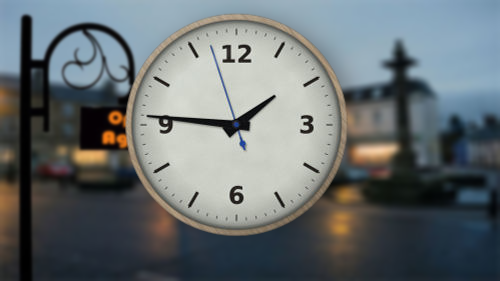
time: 1:45:57
